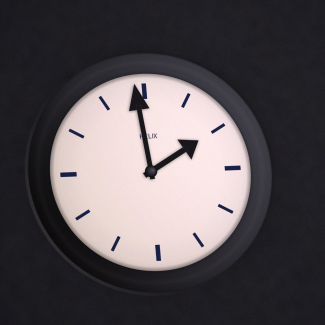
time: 1:59
